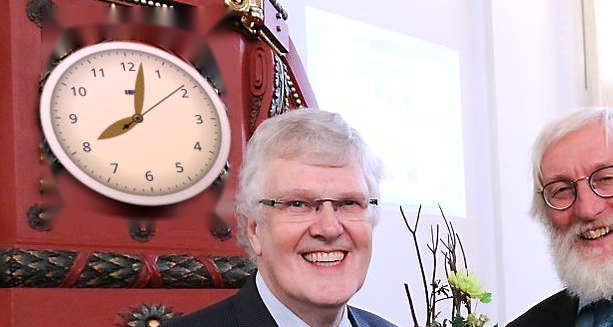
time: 8:02:09
